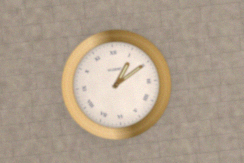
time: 1:10
